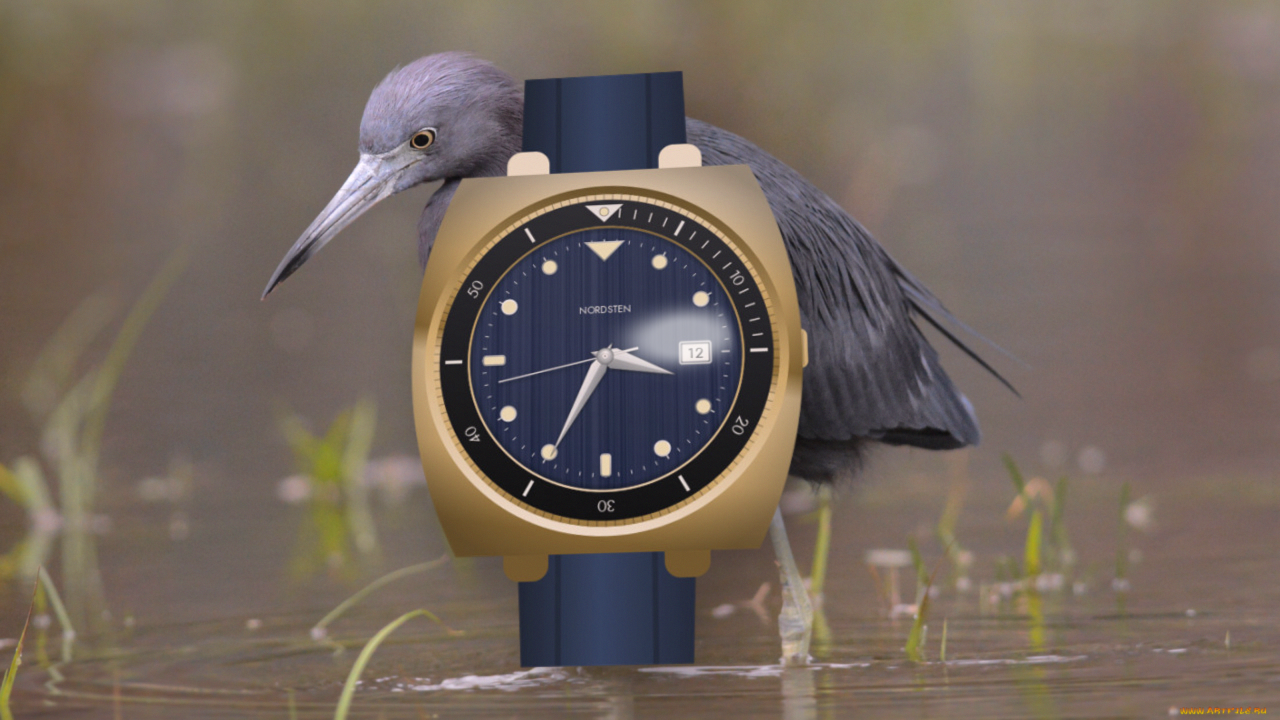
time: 3:34:43
